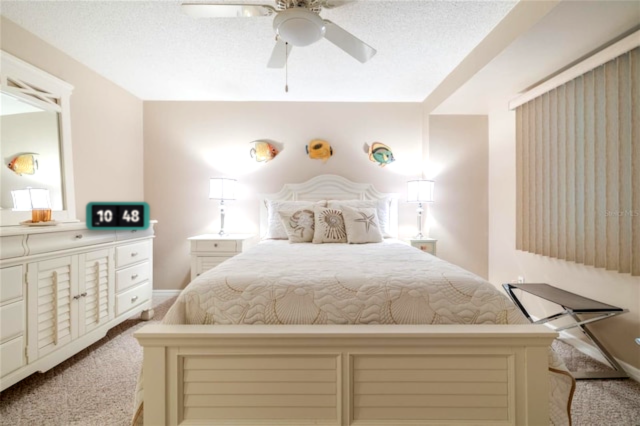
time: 10:48
